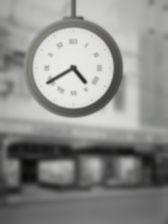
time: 4:40
